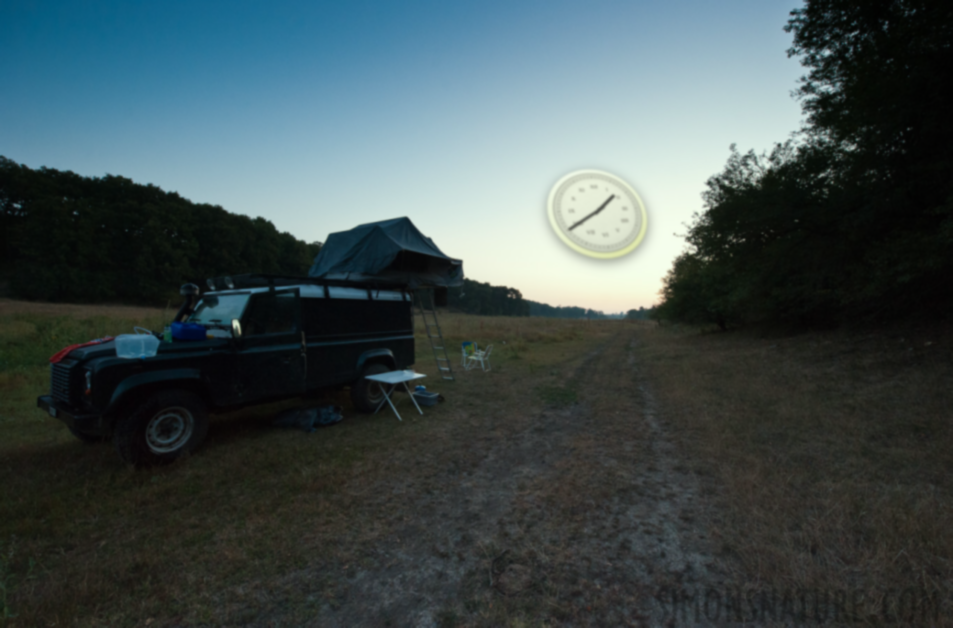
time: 1:40
